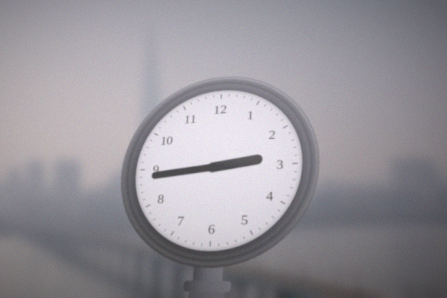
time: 2:44
